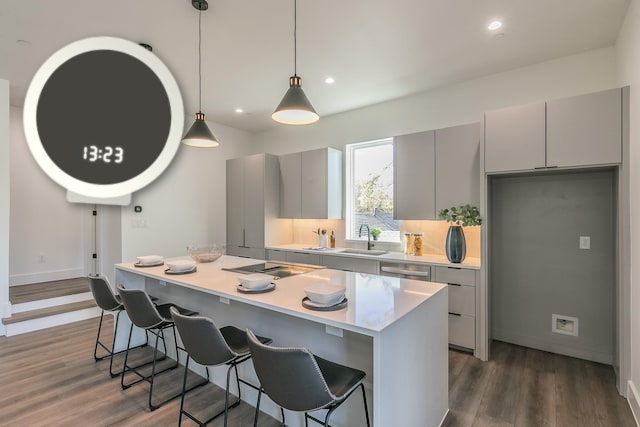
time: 13:23
